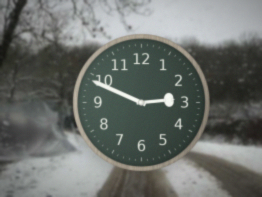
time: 2:49
